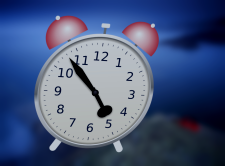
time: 4:53
